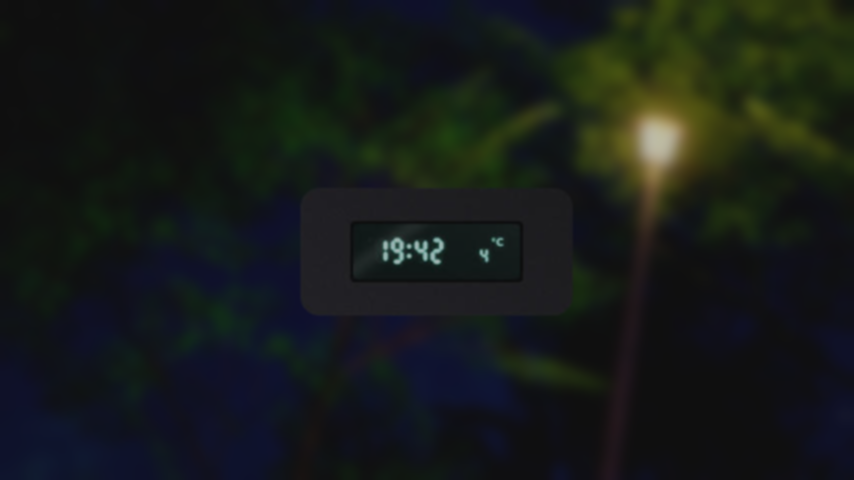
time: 19:42
